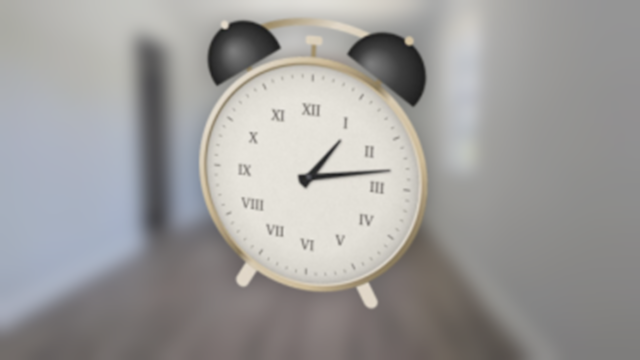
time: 1:13
